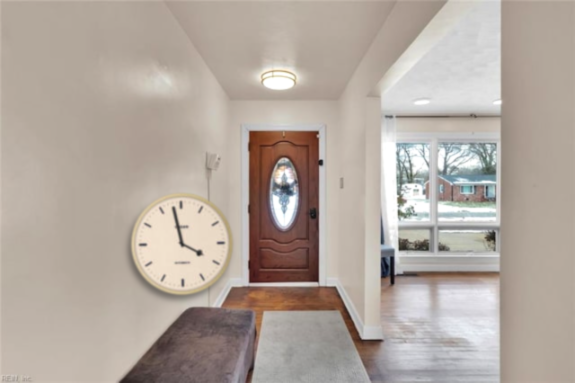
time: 3:58
